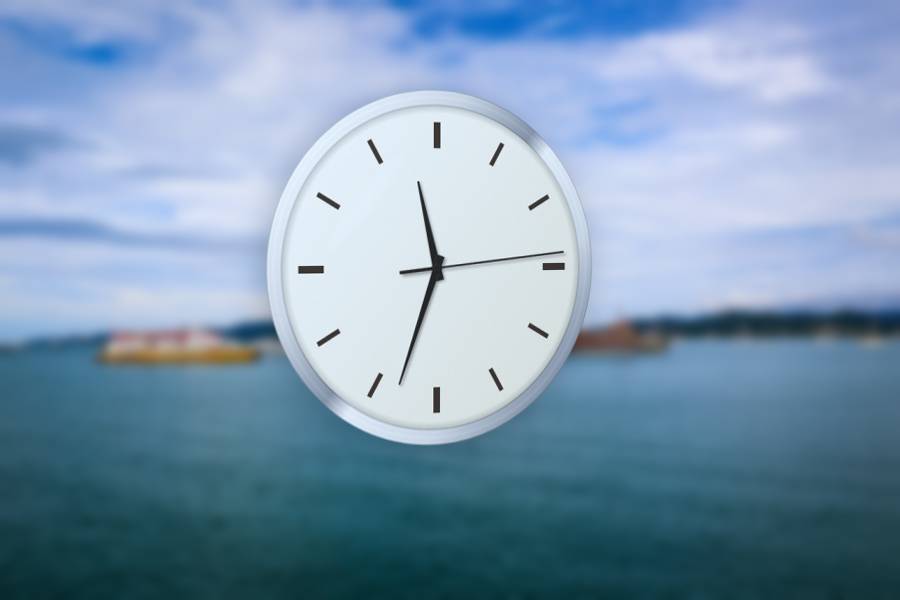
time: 11:33:14
